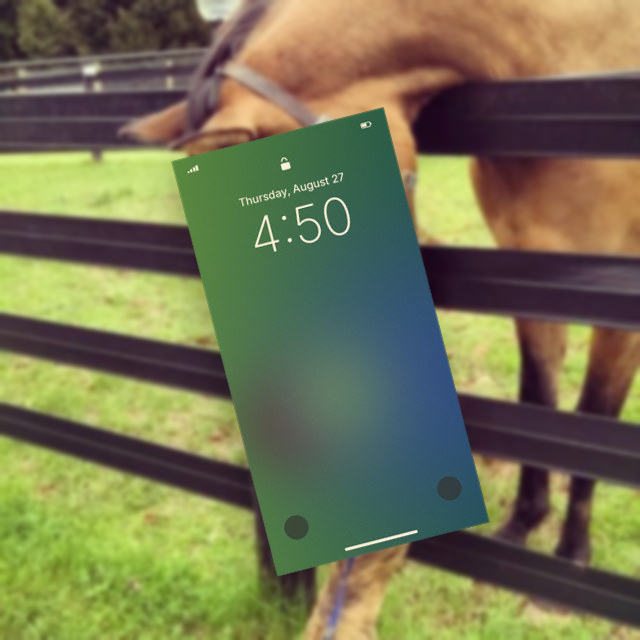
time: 4:50
